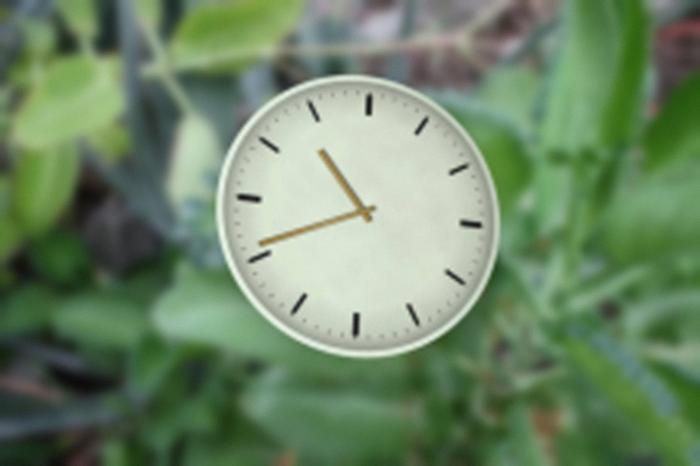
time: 10:41
